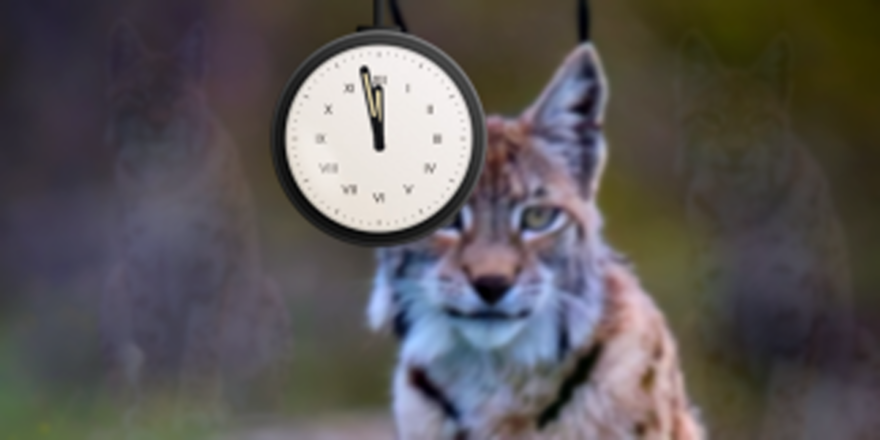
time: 11:58
